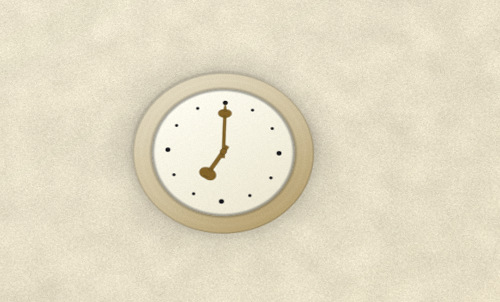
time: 7:00
